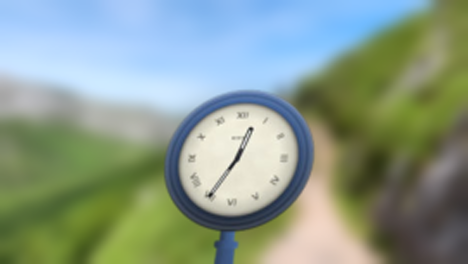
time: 12:35
